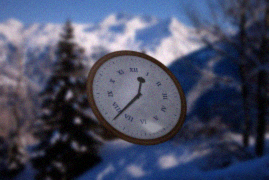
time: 12:38
